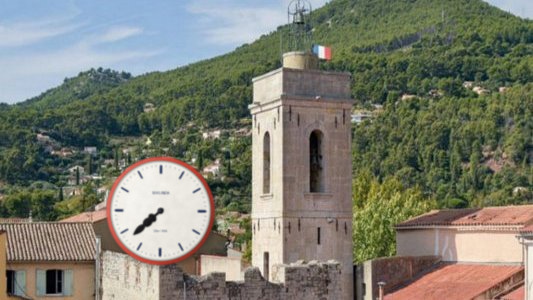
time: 7:38
